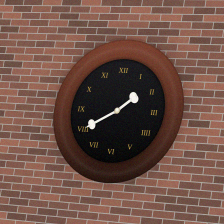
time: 1:40
